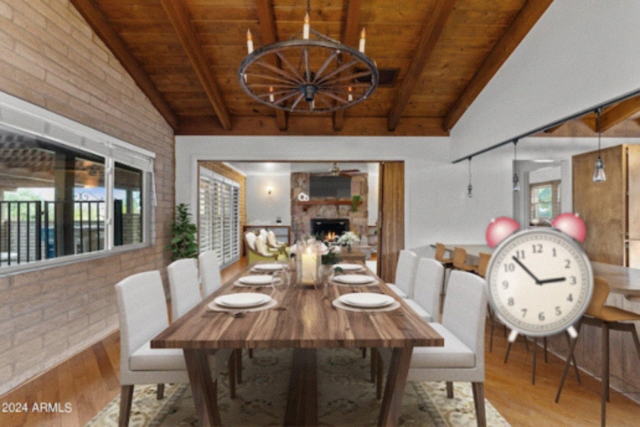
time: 2:53
